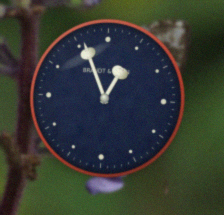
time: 12:56
